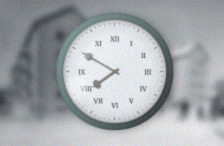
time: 7:50
